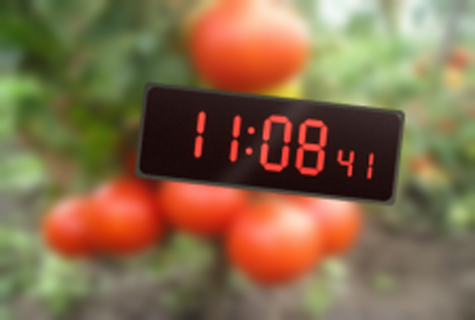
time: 11:08:41
